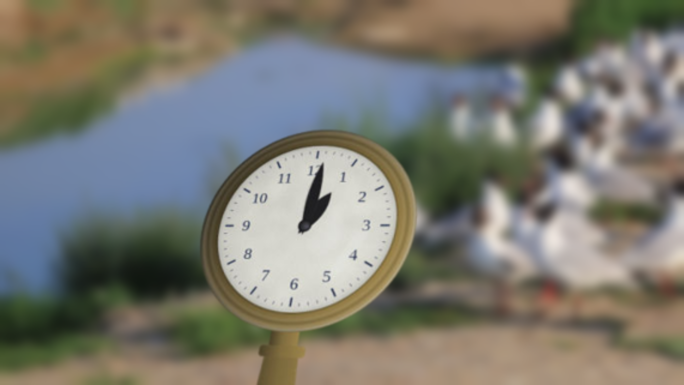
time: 1:01
